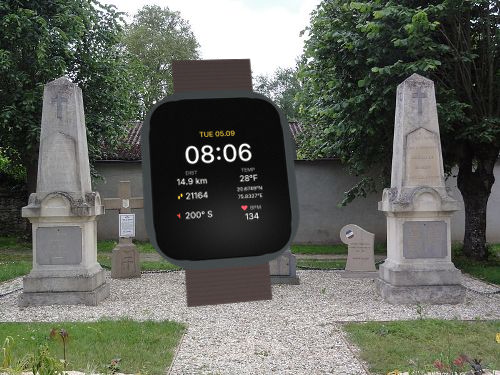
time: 8:06
